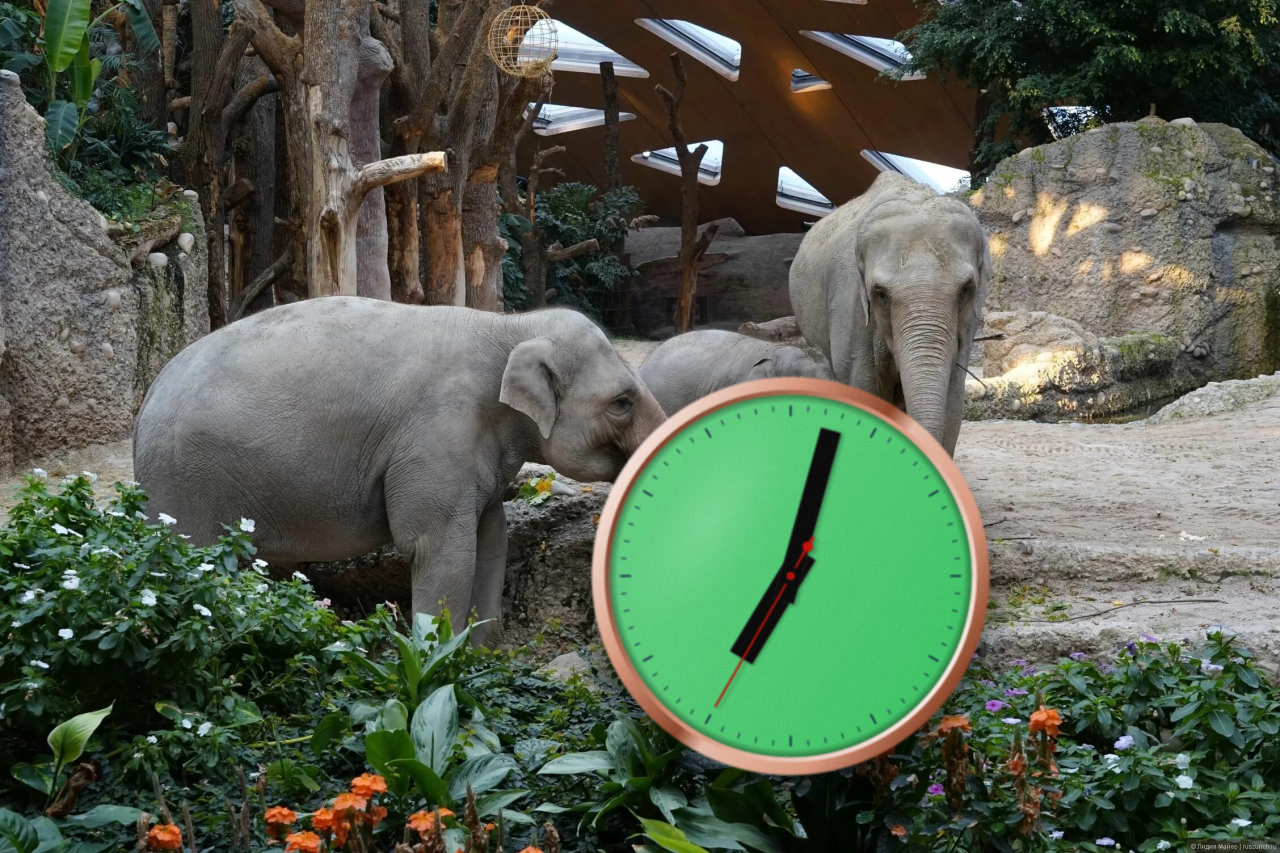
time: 7:02:35
